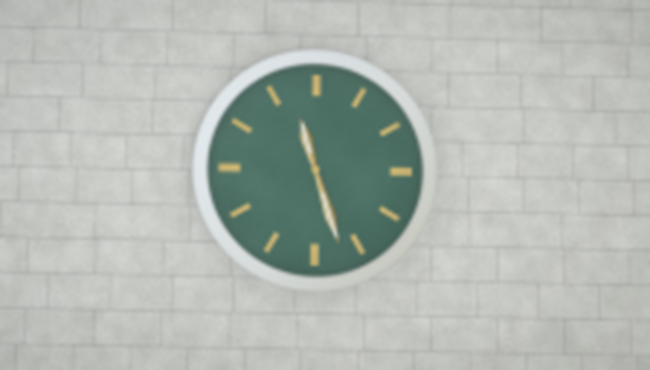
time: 11:27
